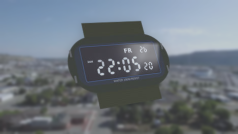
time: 22:05:20
